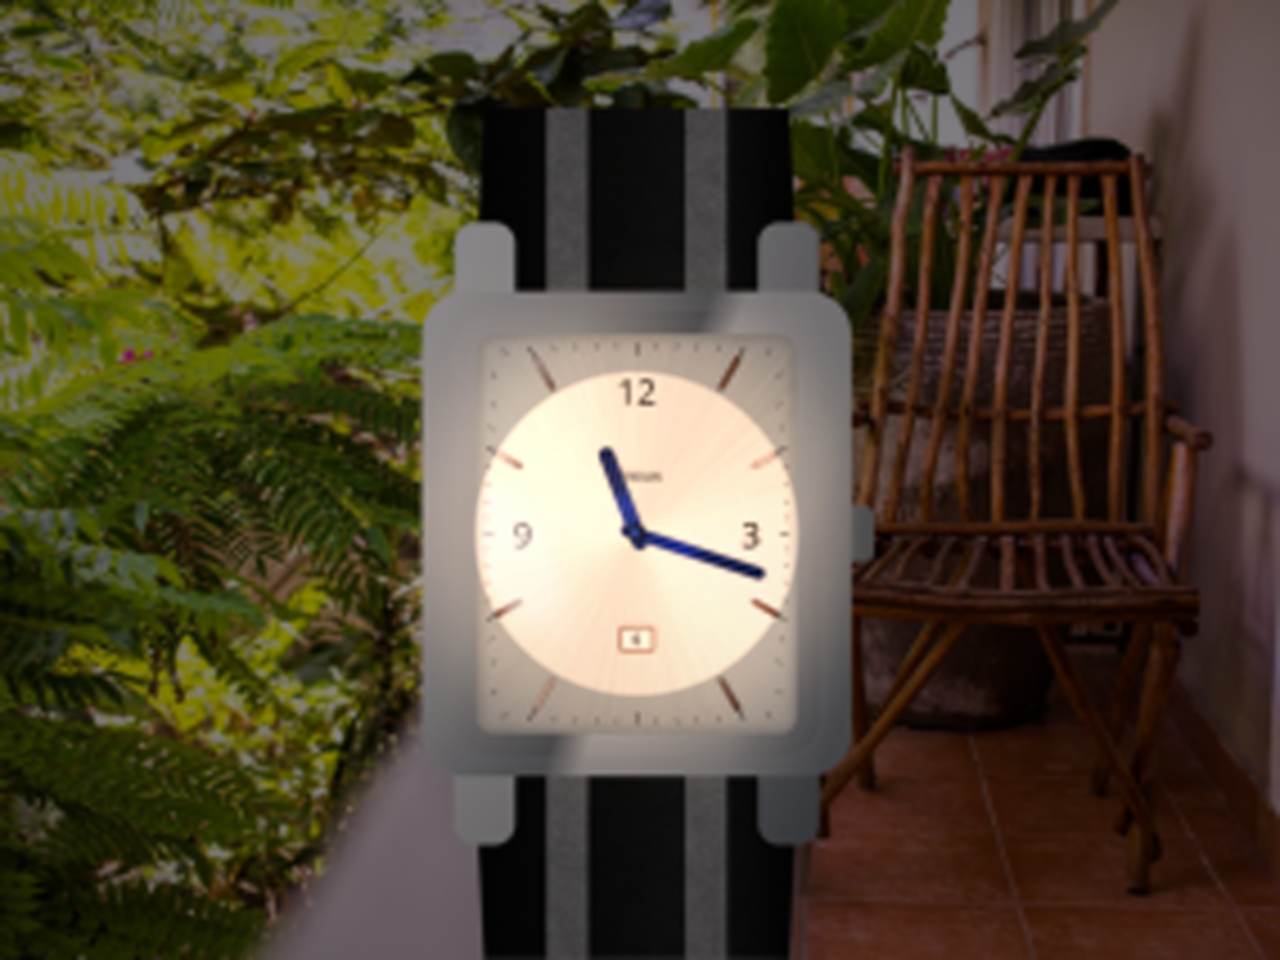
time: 11:18
